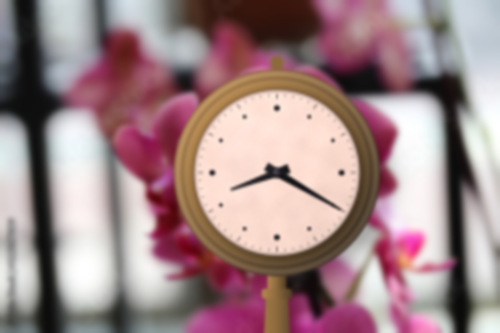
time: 8:20
